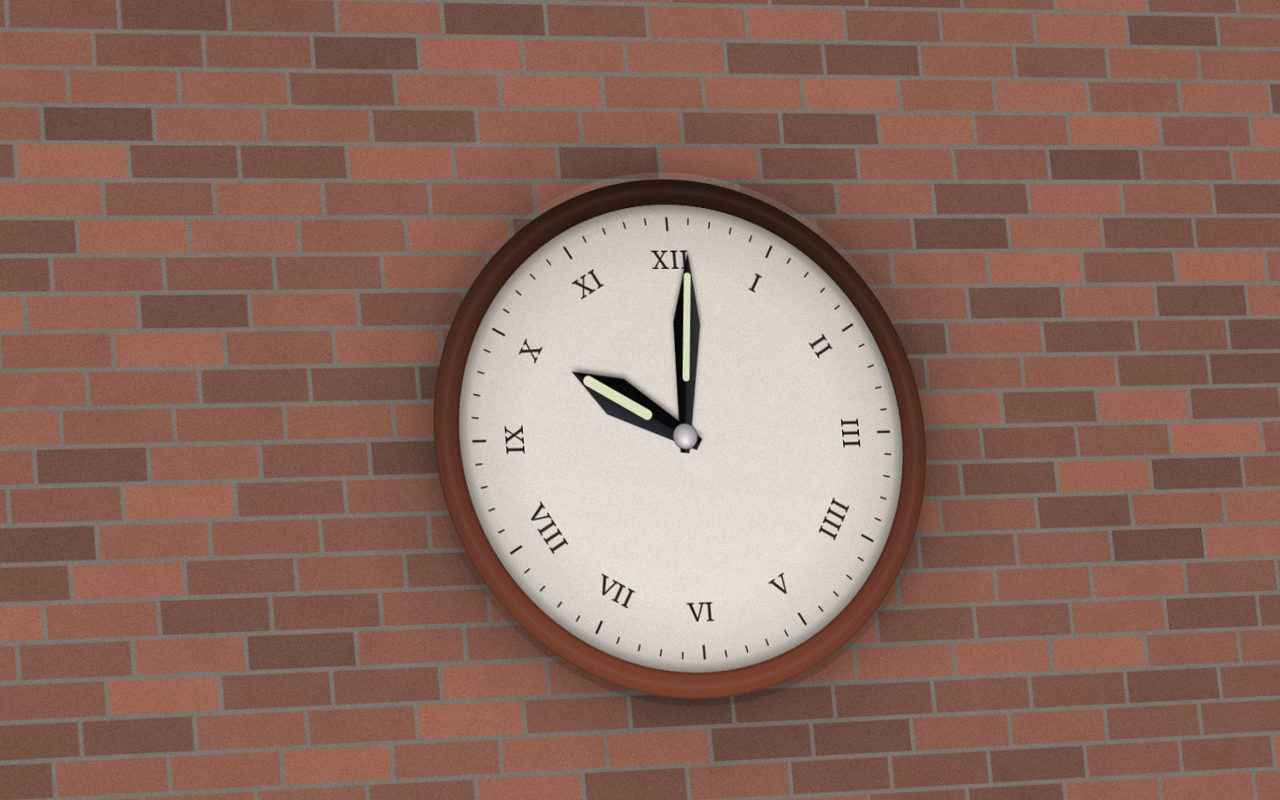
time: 10:01
